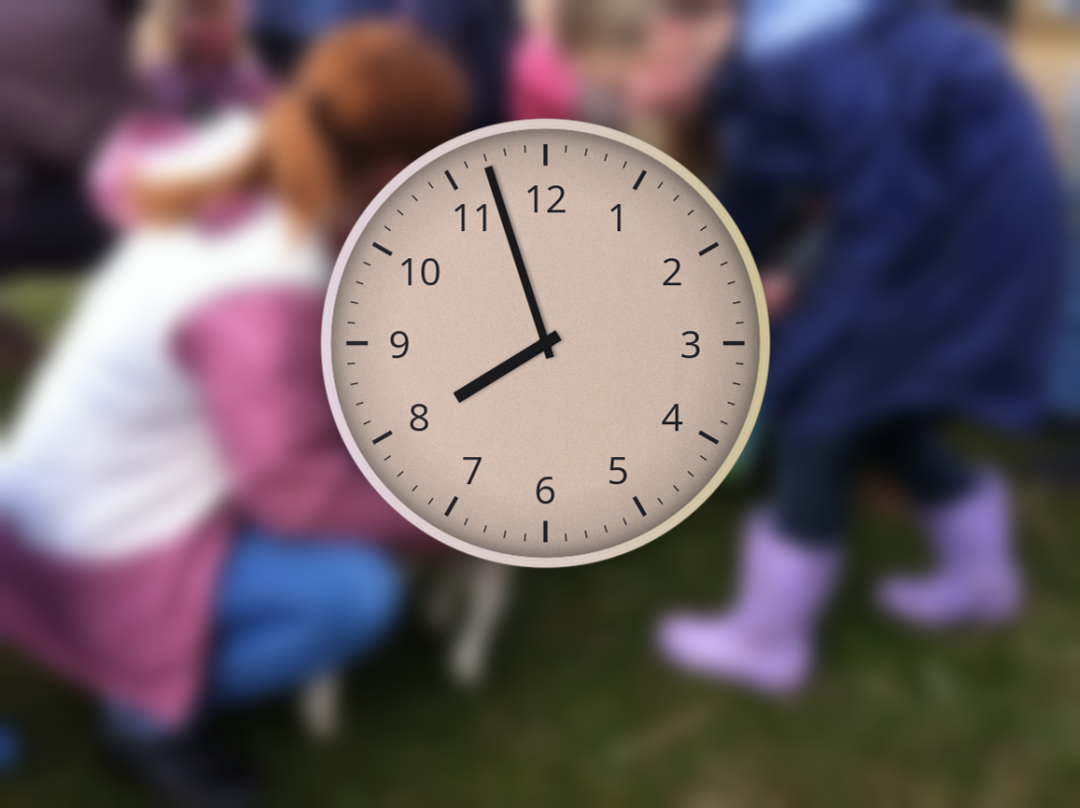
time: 7:57
